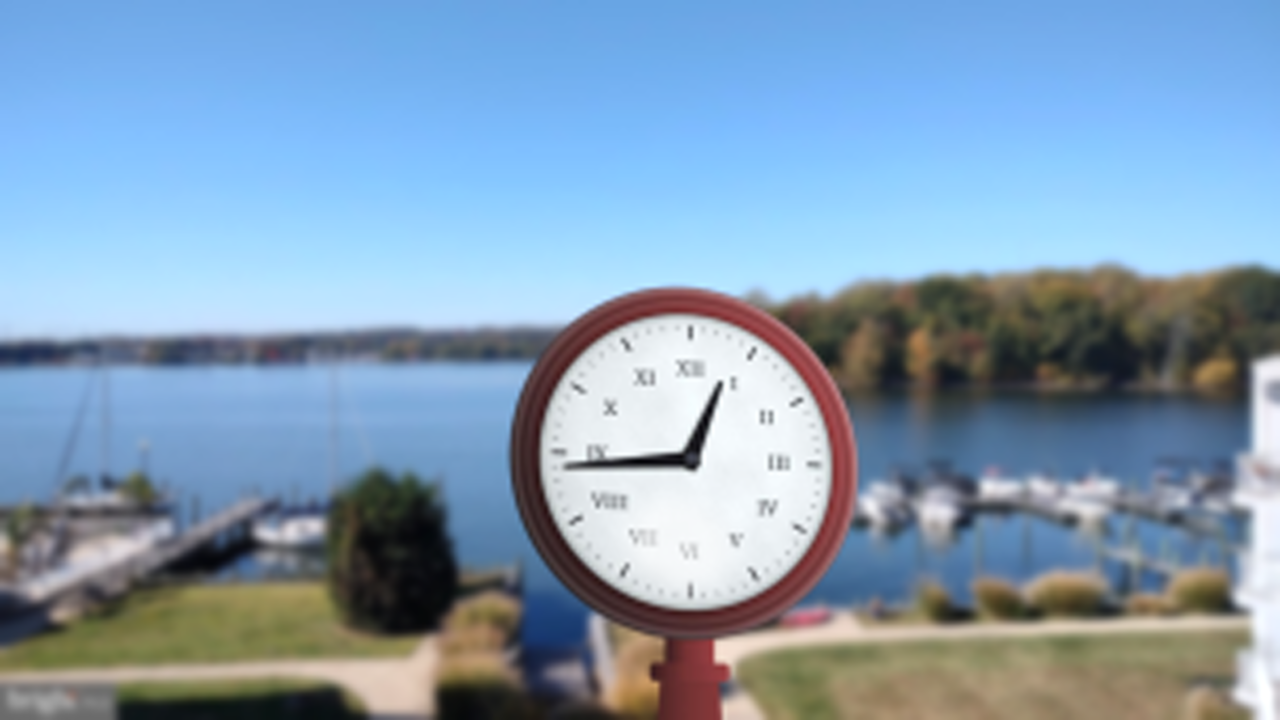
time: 12:44
